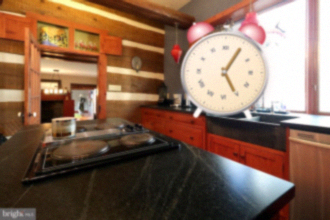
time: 5:05
